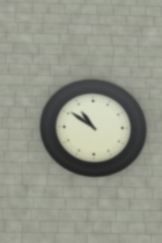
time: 10:51
